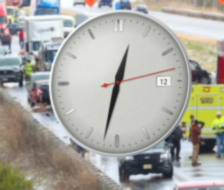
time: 12:32:13
